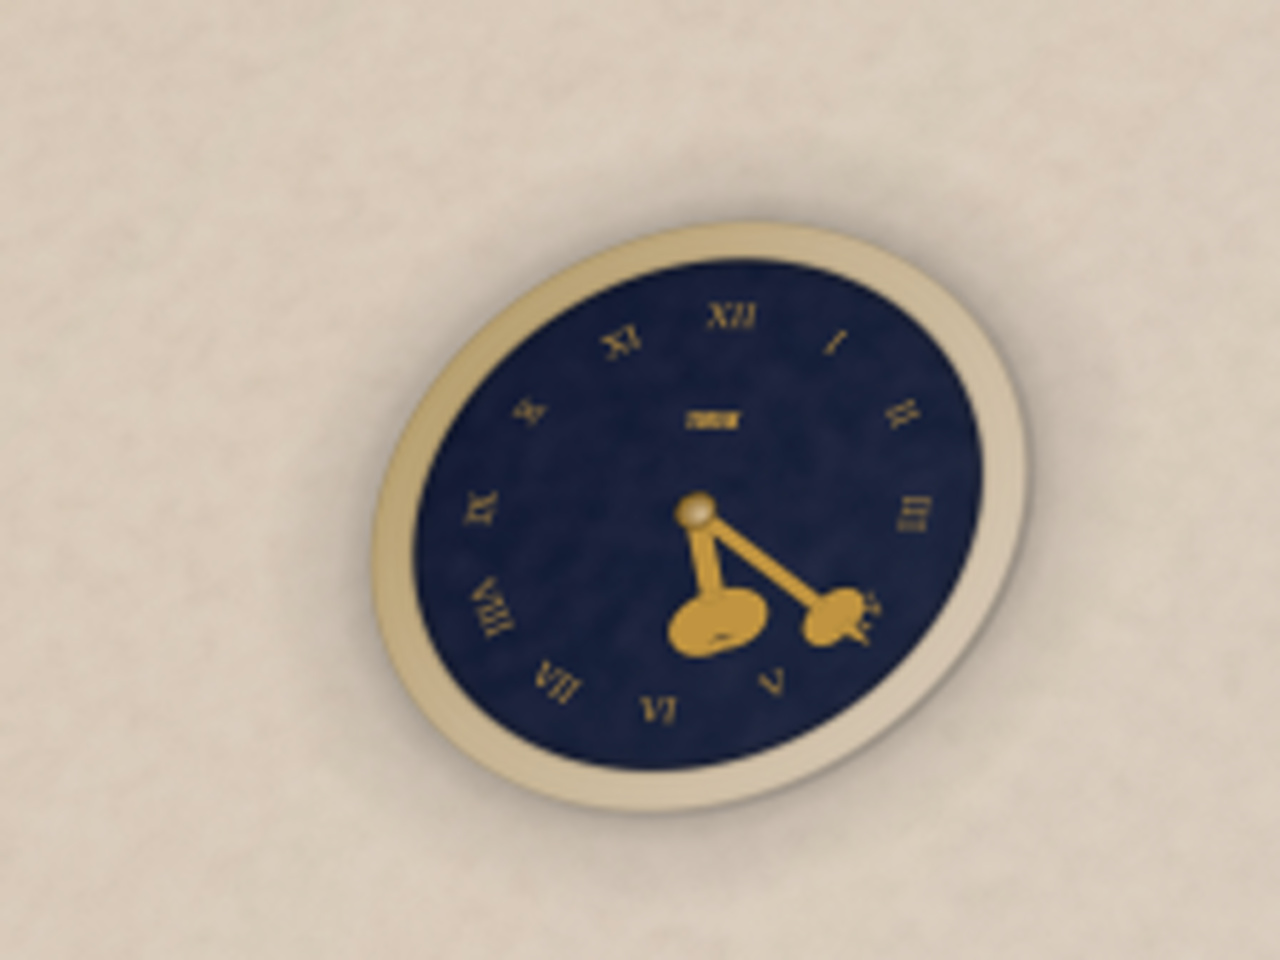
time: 5:21
